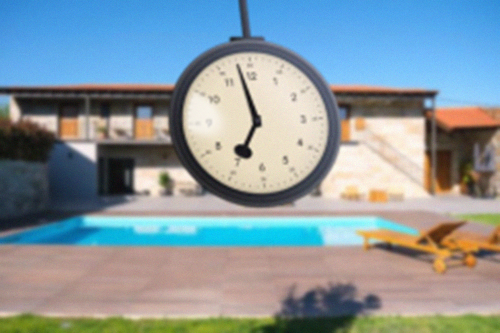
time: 6:58
